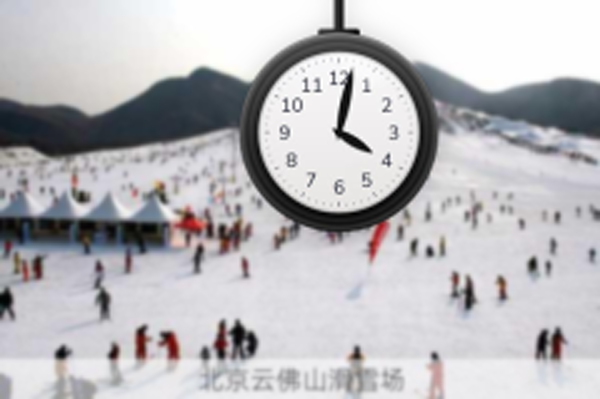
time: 4:02
